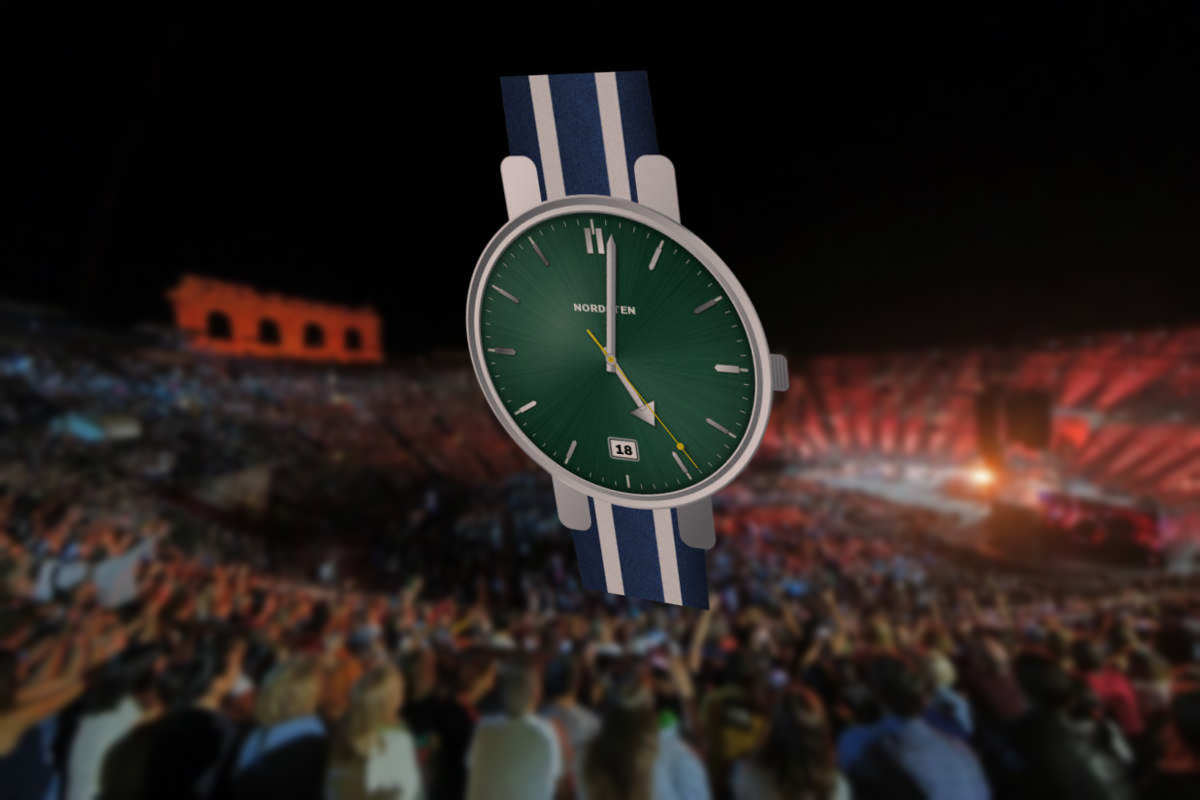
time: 5:01:24
